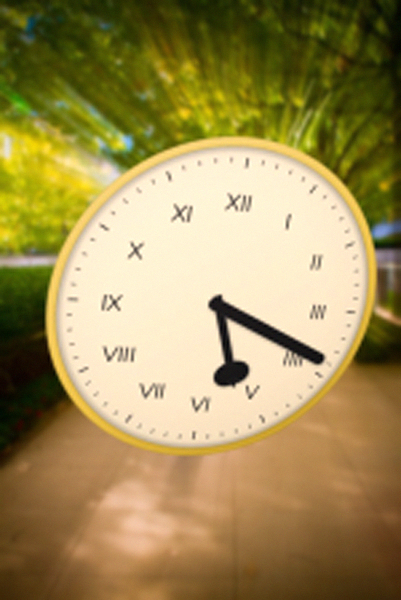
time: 5:19
